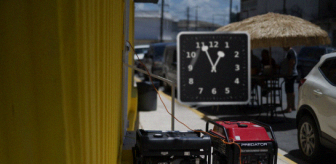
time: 12:56
